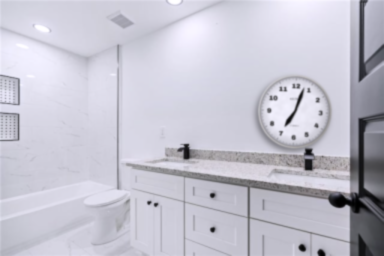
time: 7:03
